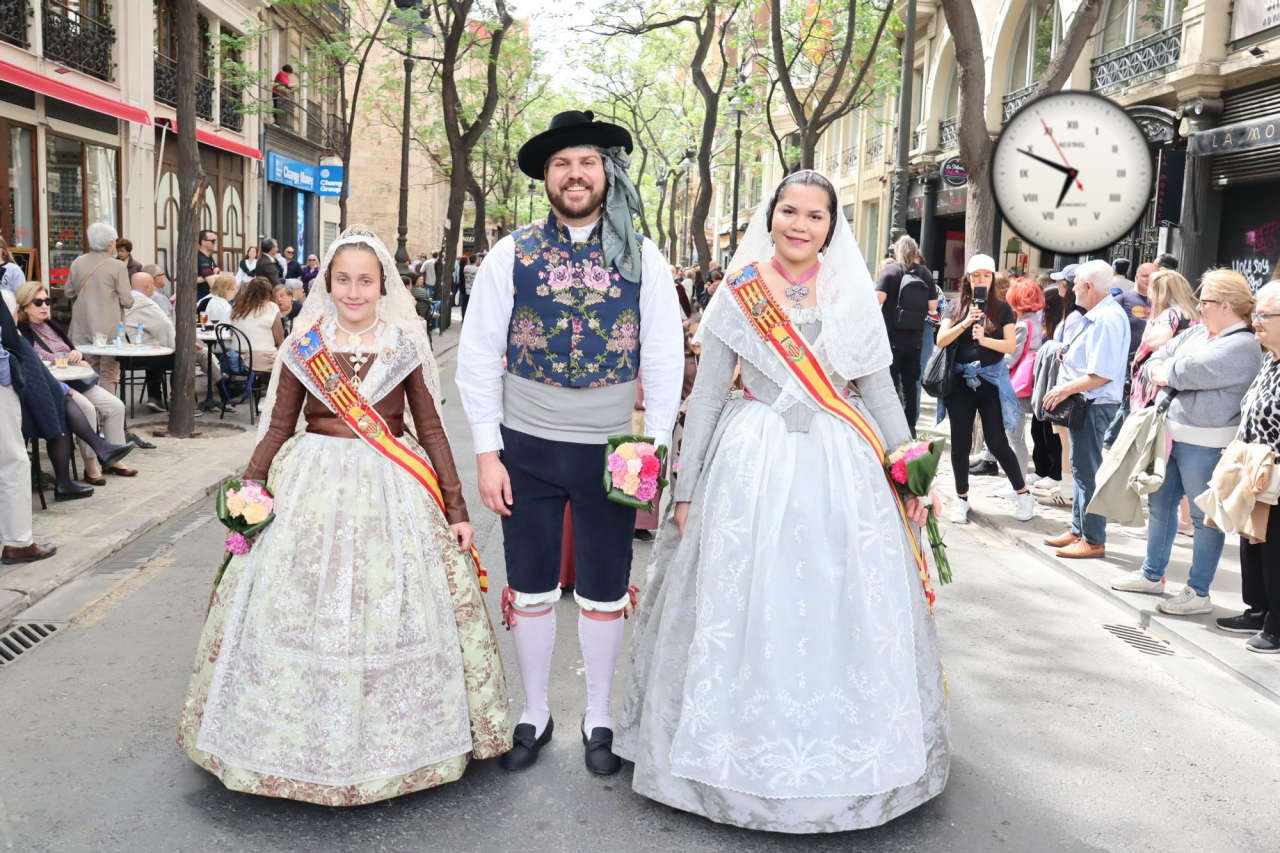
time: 6:48:55
